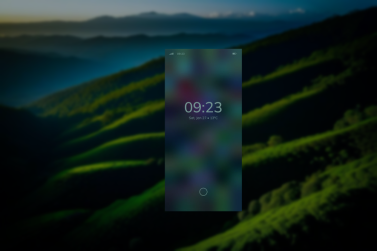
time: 9:23
